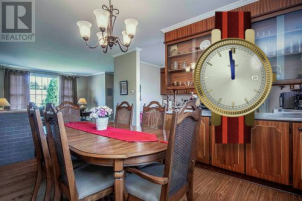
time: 11:59
